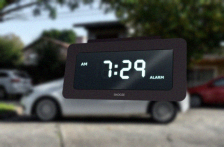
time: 7:29
